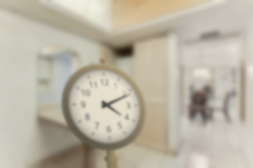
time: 4:11
